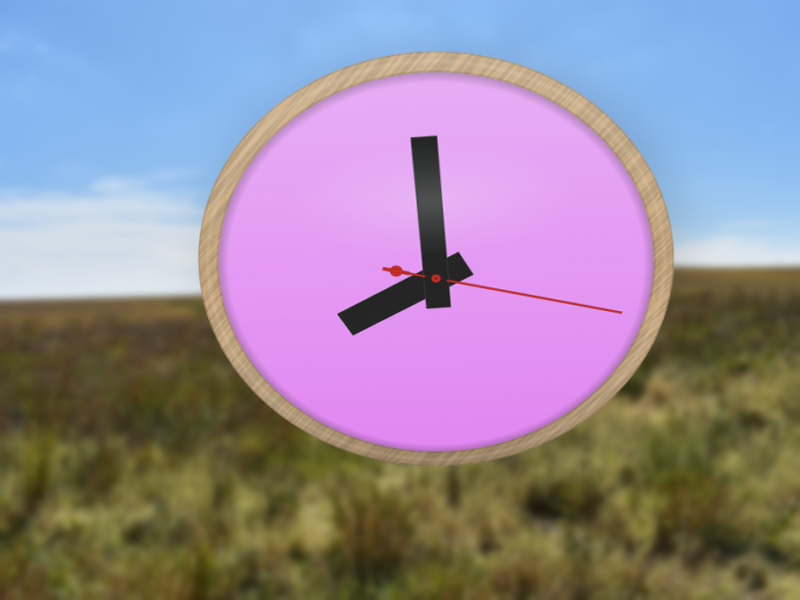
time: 7:59:17
